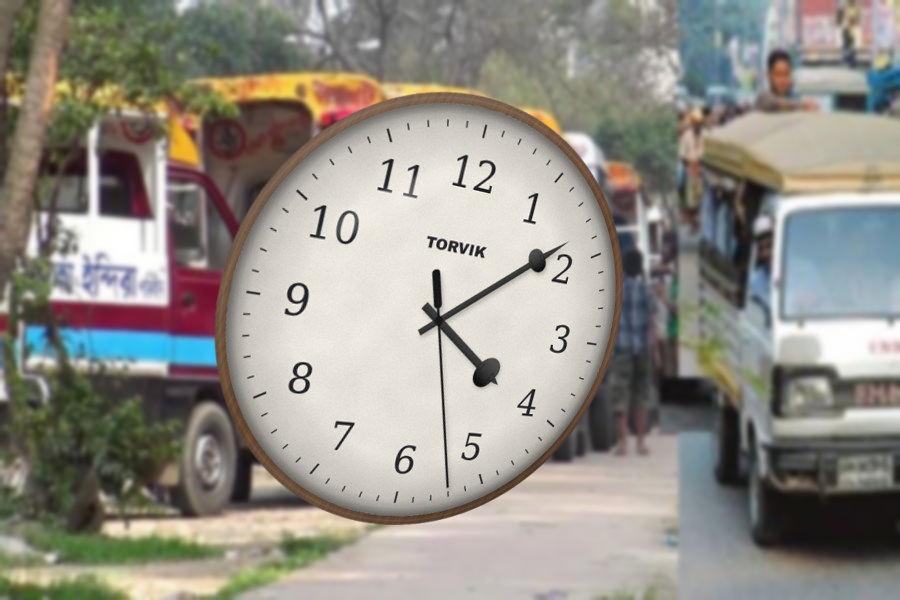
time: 4:08:27
